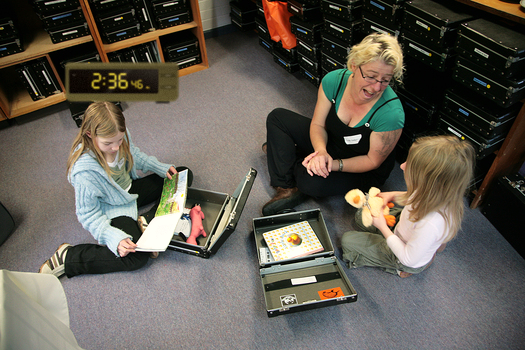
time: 2:36
